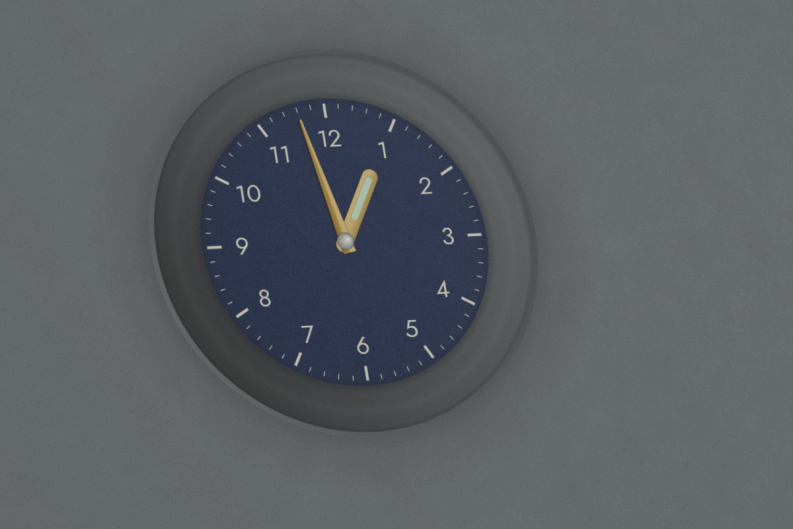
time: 12:58
